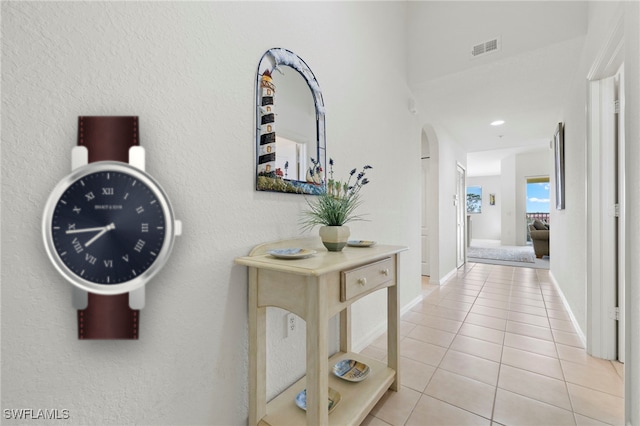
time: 7:44
